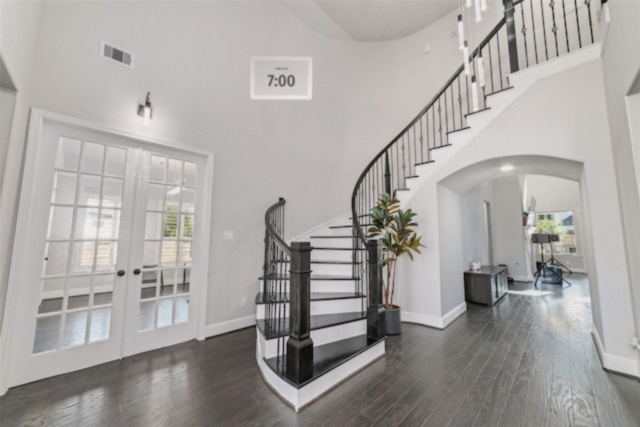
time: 7:00
